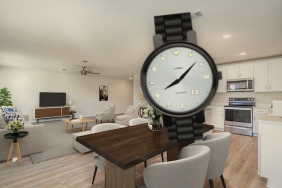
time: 8:08
